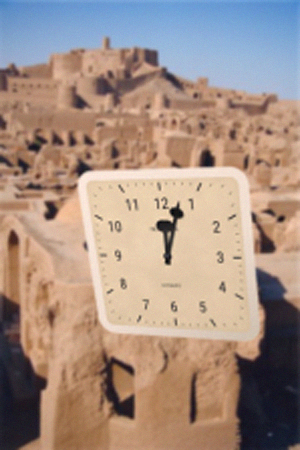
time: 12:03
